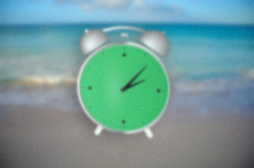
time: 2:07
